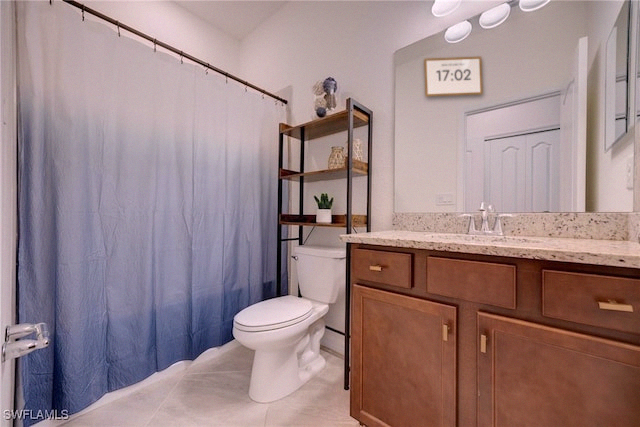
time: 17:02
